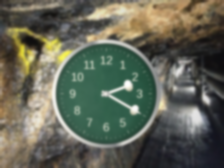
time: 2:20
